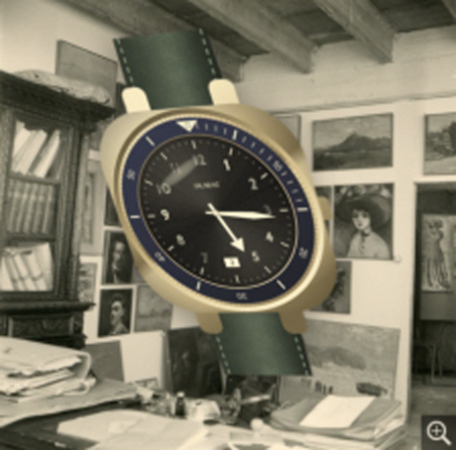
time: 5:16
